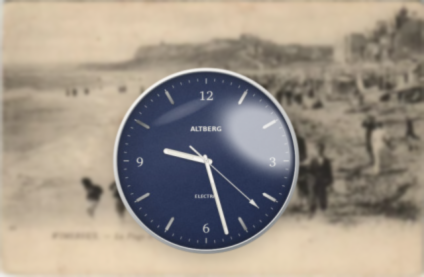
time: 9:27:22
